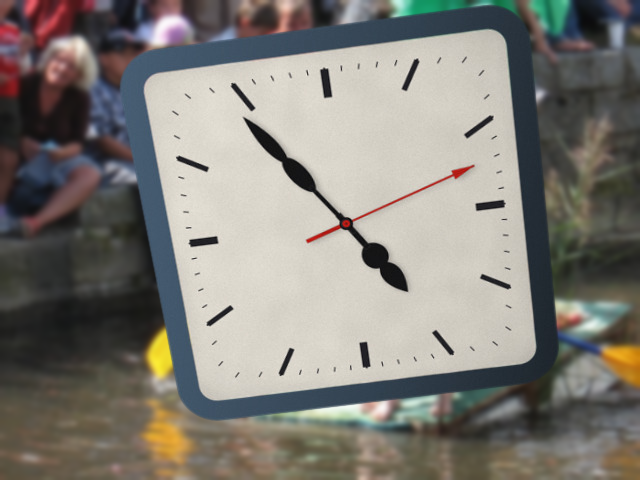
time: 4:54:12
